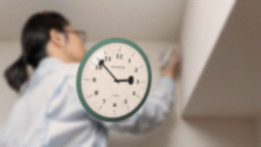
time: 2:52
